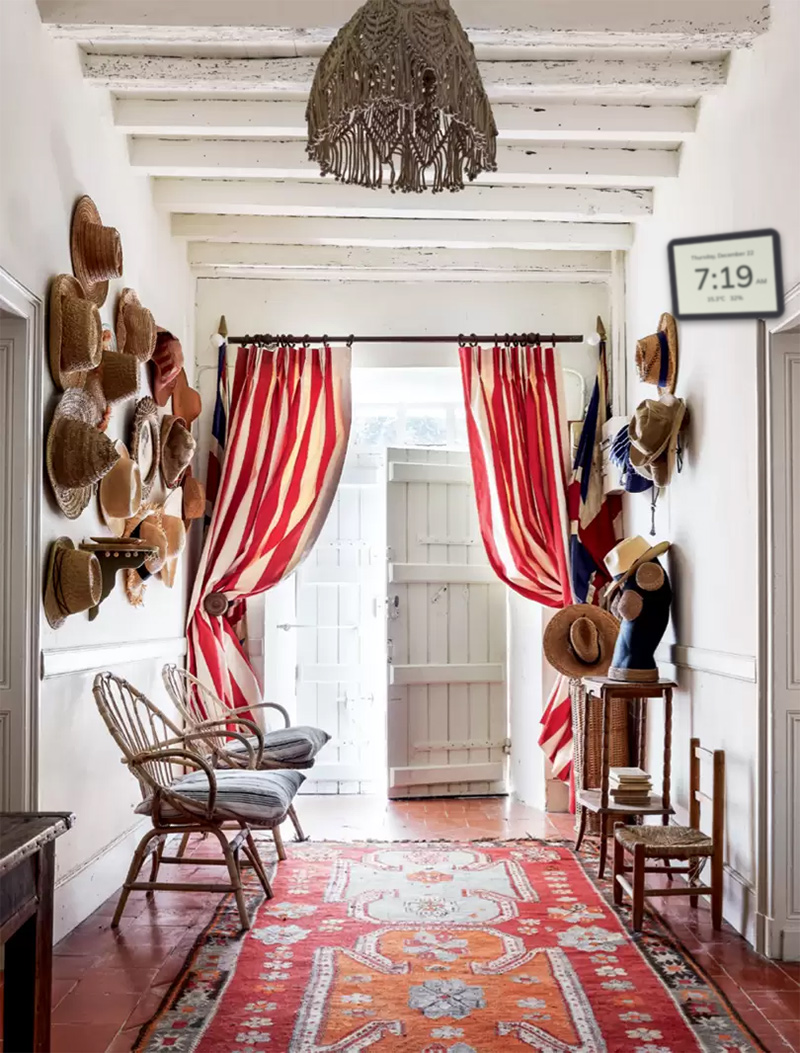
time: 7:19
